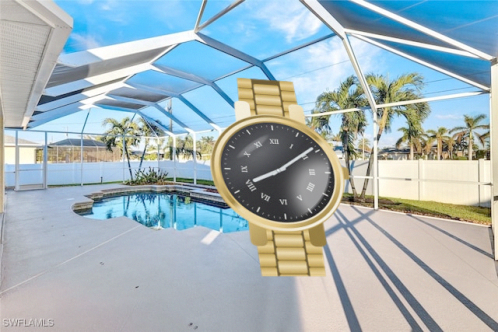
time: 8:09
